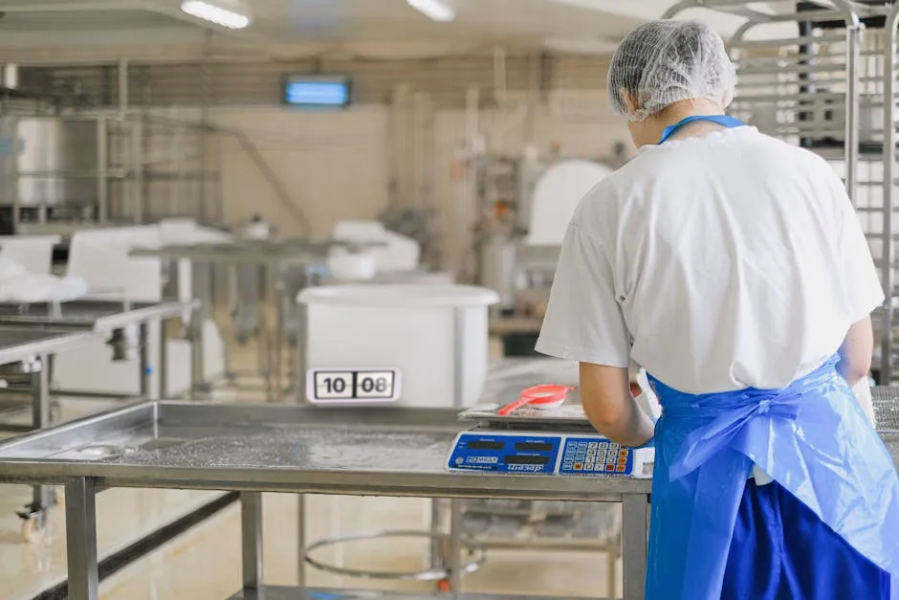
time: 10:08
